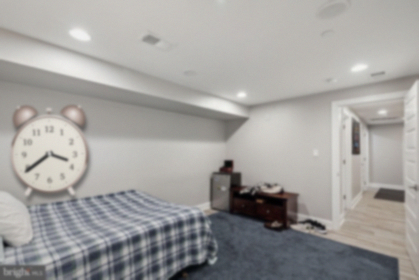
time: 3:39
